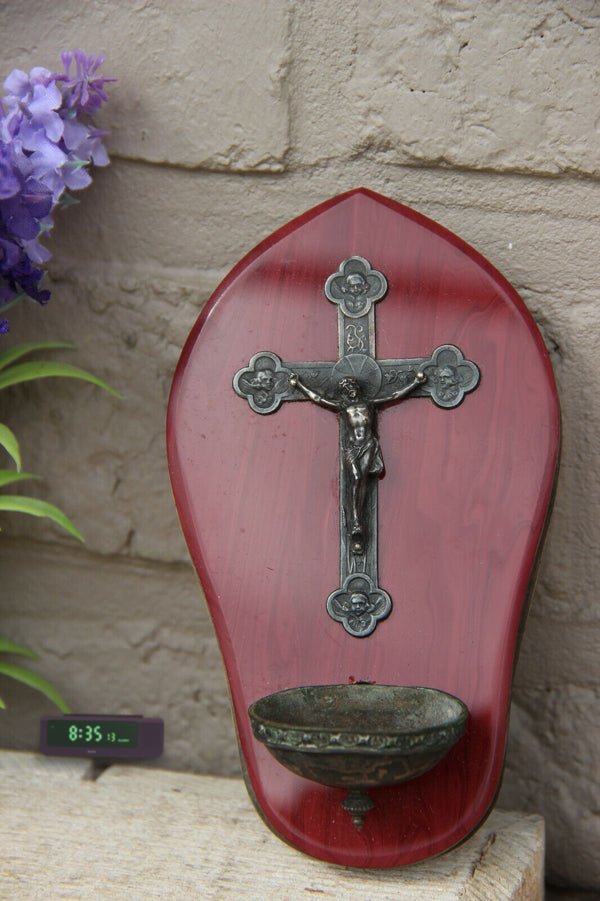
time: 8:35
